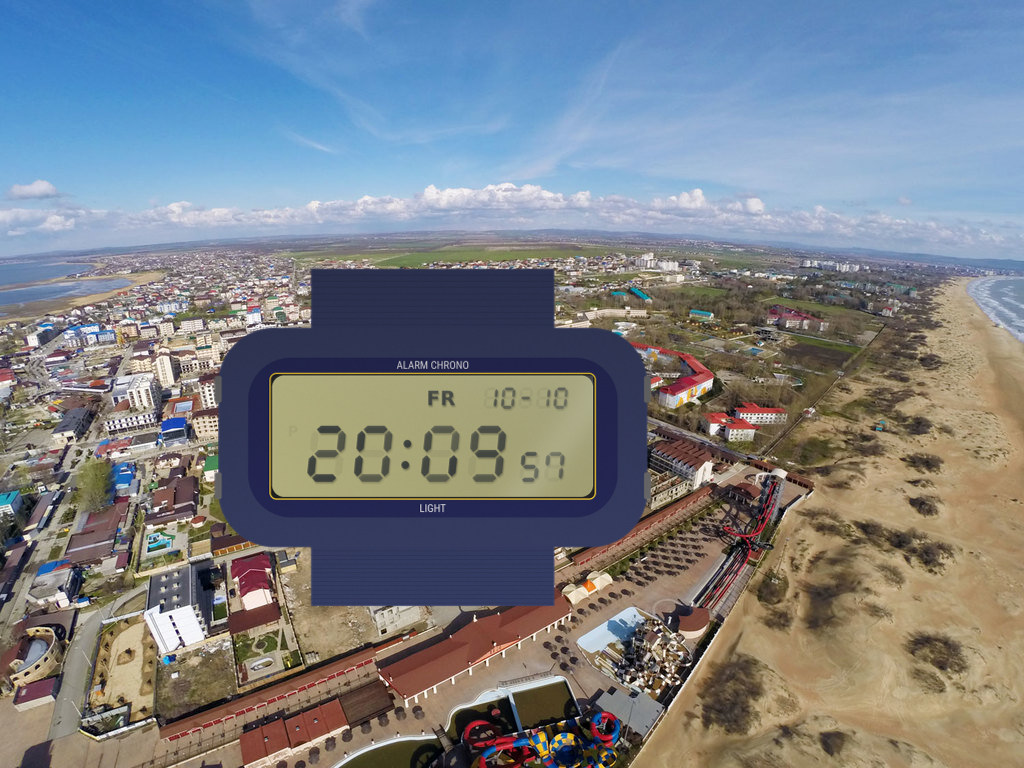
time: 20:09:57
